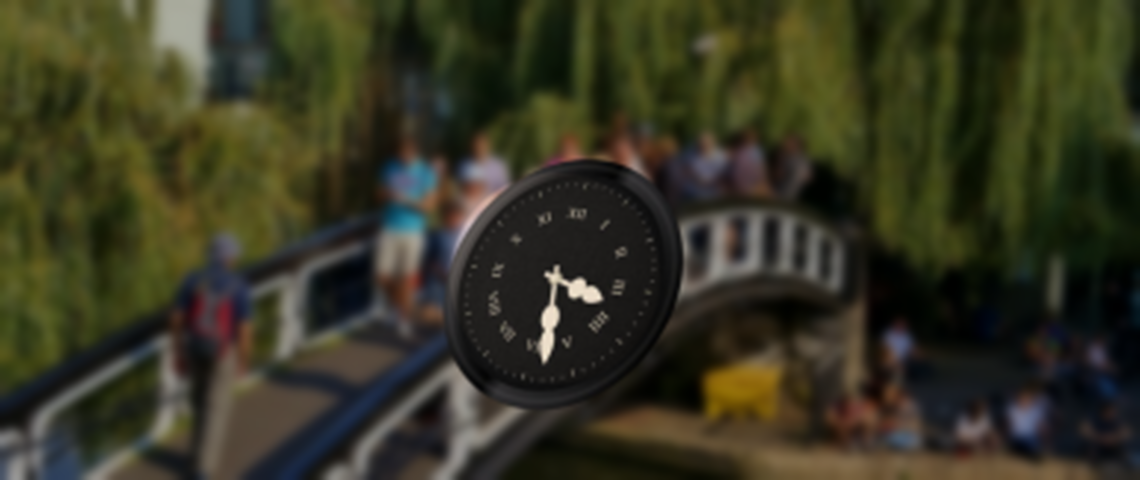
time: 3:28
